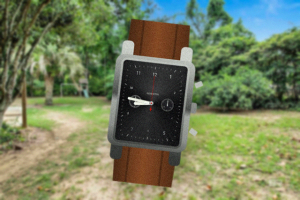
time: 8:46
